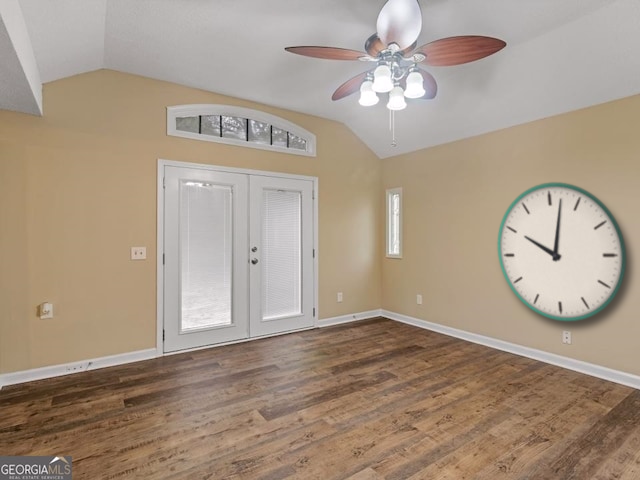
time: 10:02
